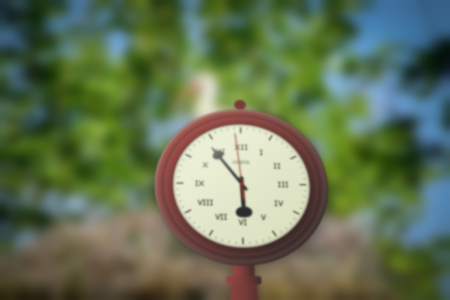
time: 5:53:59
